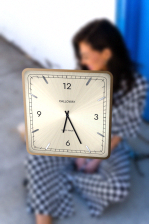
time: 6:26
